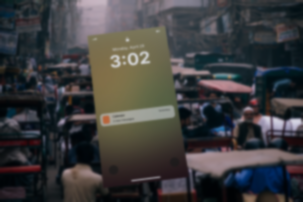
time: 3:02
